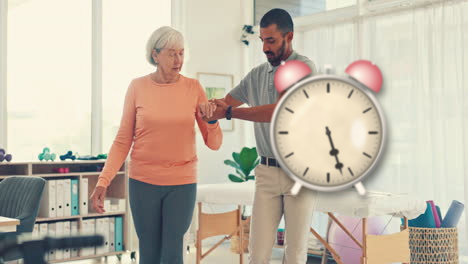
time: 5:27
